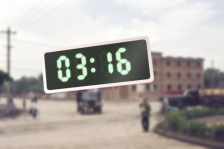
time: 3:16
